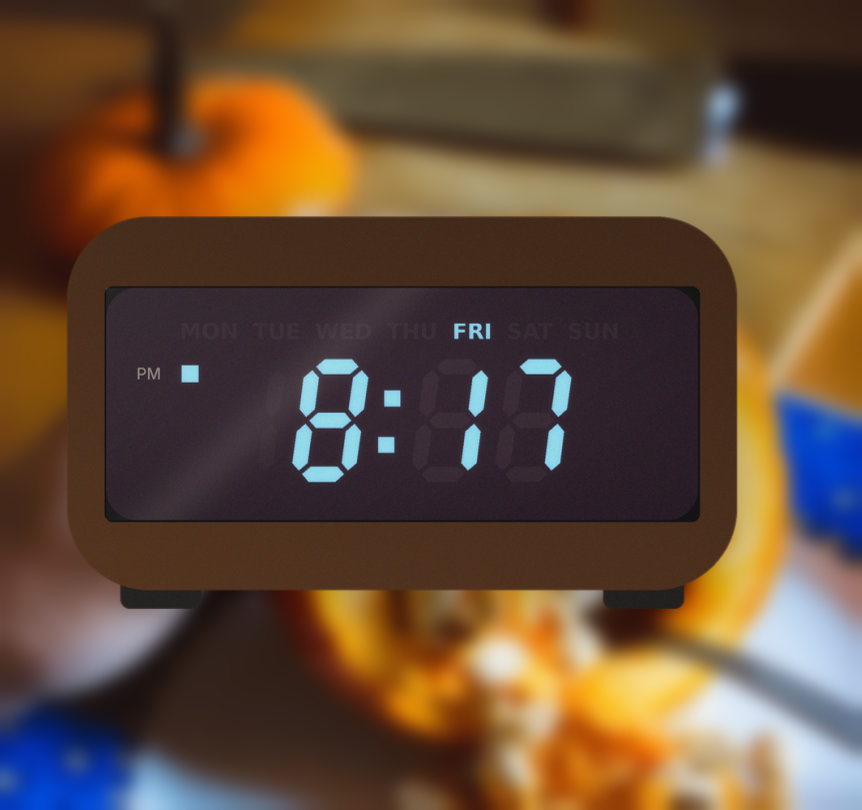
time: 8:17
